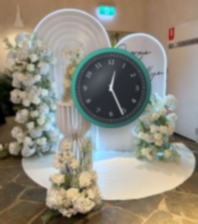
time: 12:26
